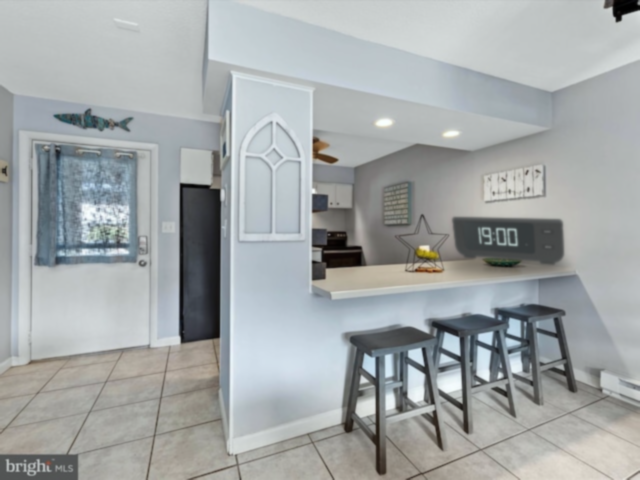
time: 19:00
